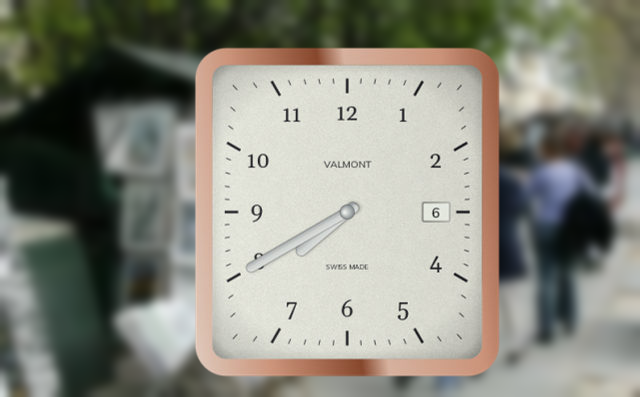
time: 7:40
